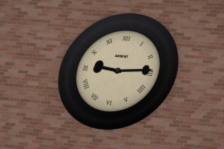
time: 9:14
